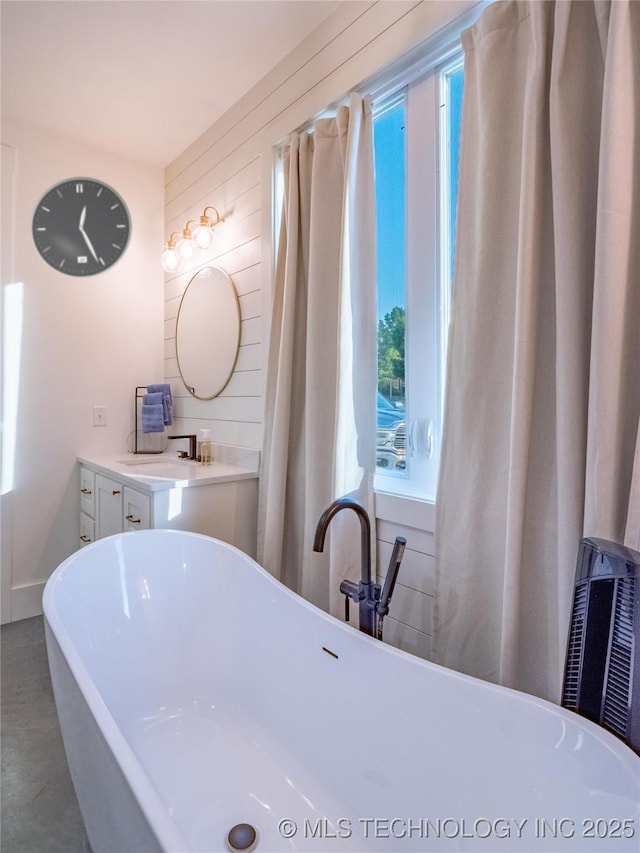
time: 12:26
